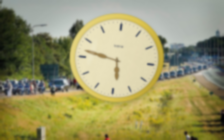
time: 5:47
